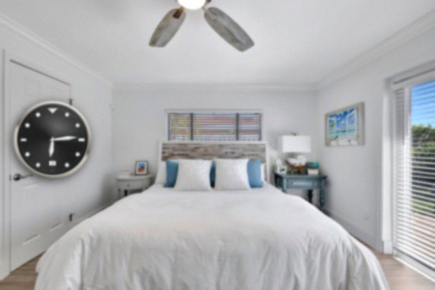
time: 6:14
